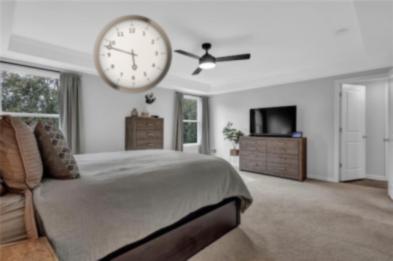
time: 5:48
